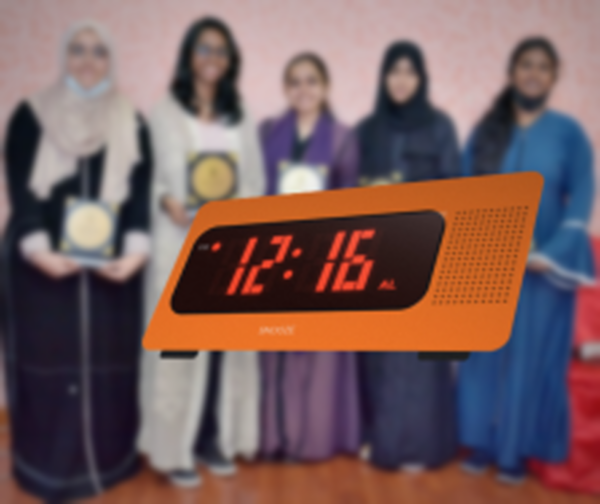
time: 12:16
